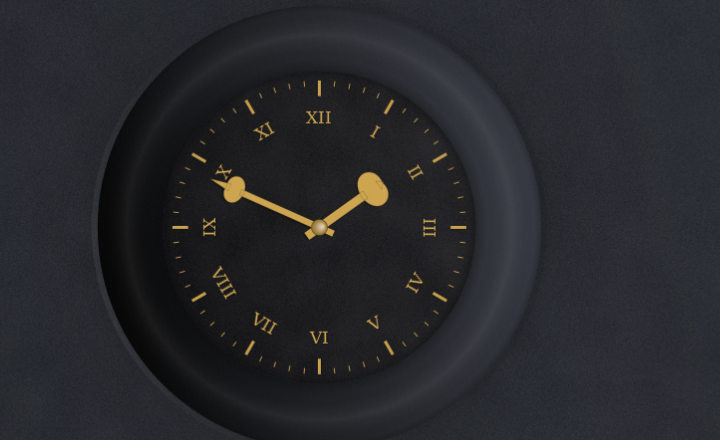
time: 1:49
